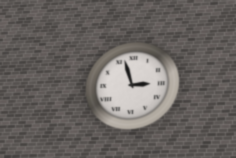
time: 2:57
